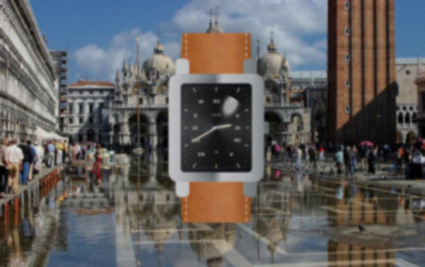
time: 2:40
